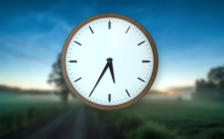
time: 5:35
